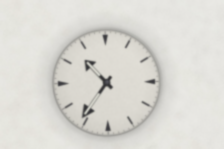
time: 10:36
